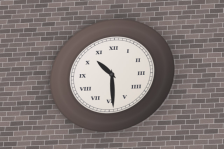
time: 10:29
